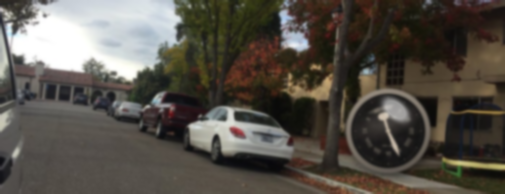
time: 11:26
